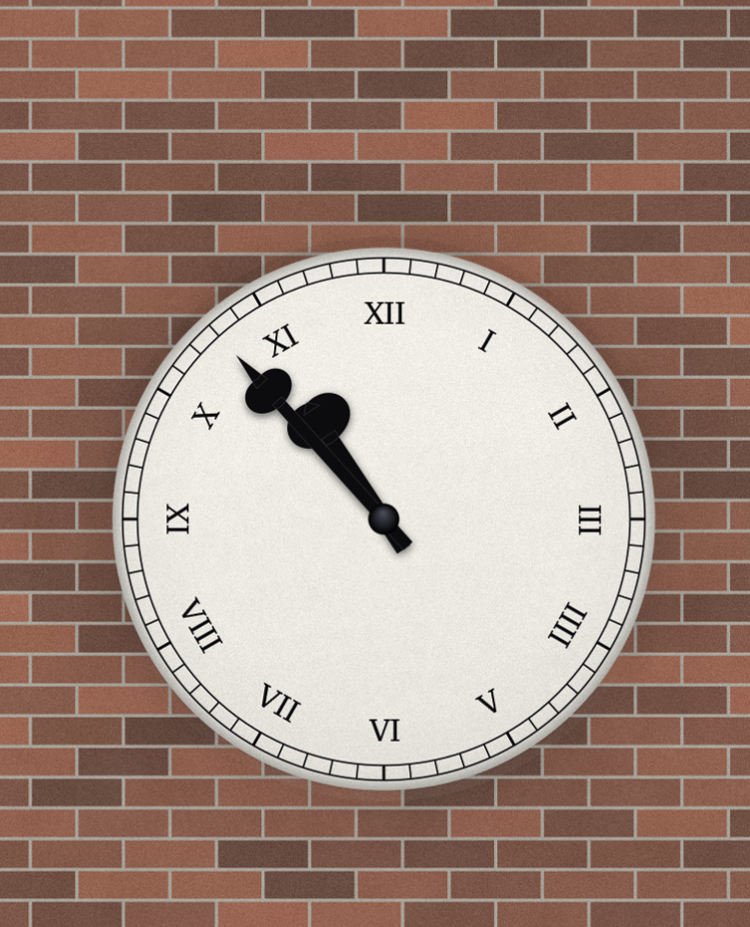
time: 10:53
